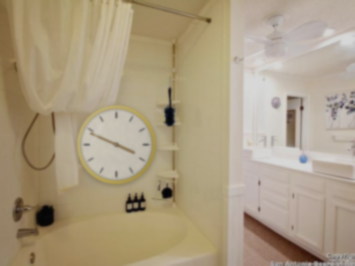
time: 3:49
